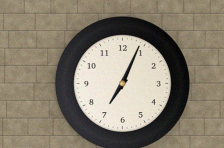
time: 7:04
